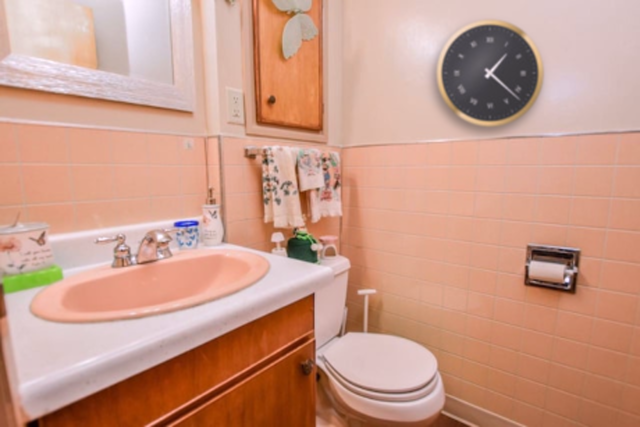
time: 1:22
